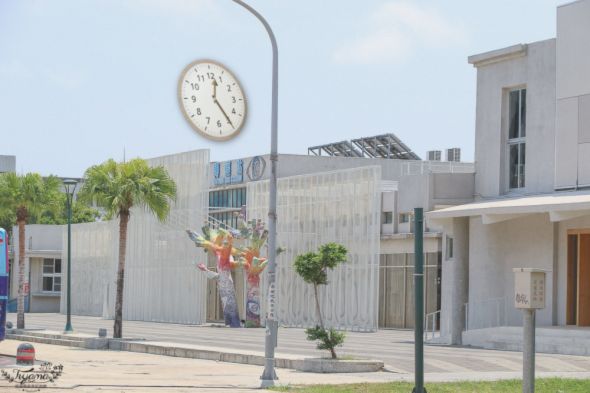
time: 12:25
